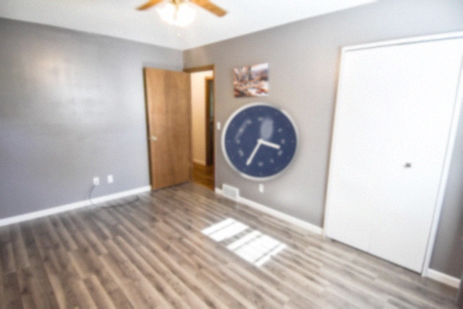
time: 3:35
